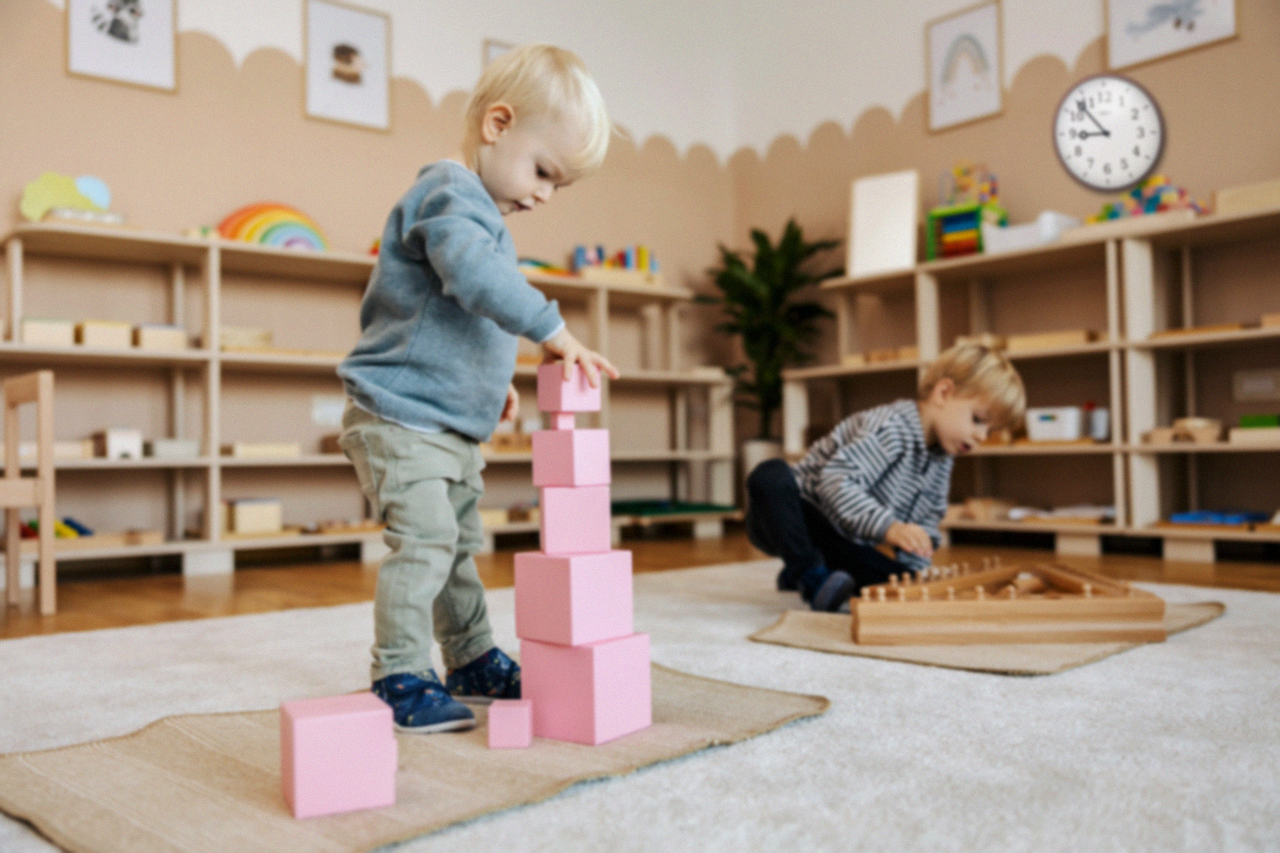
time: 8:53
